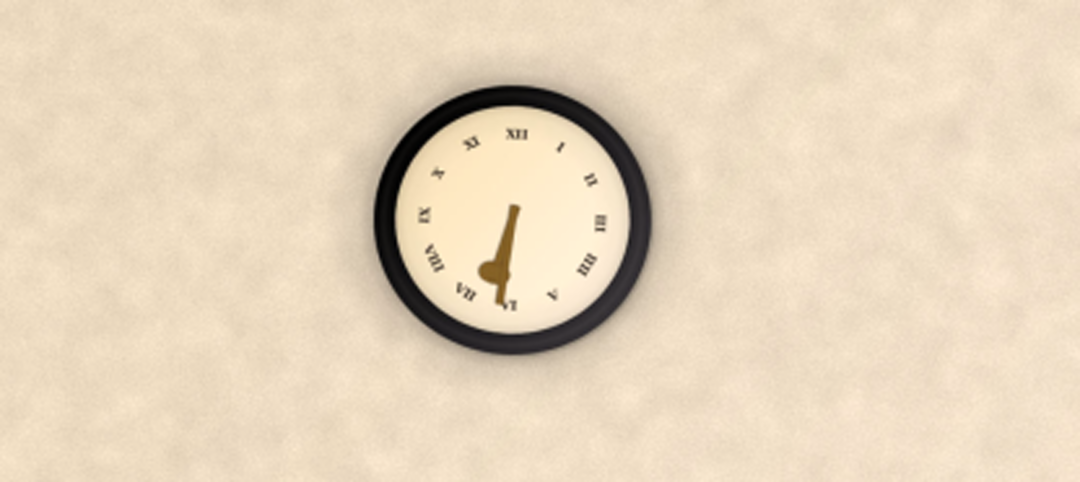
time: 6:31
